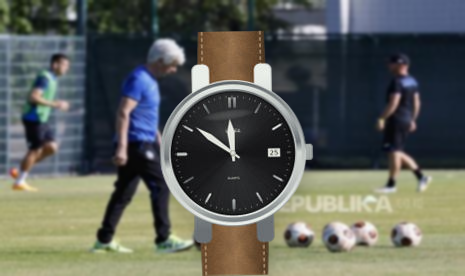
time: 11:51
